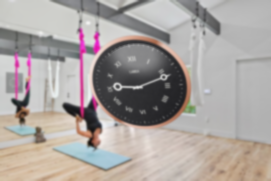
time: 9:12
